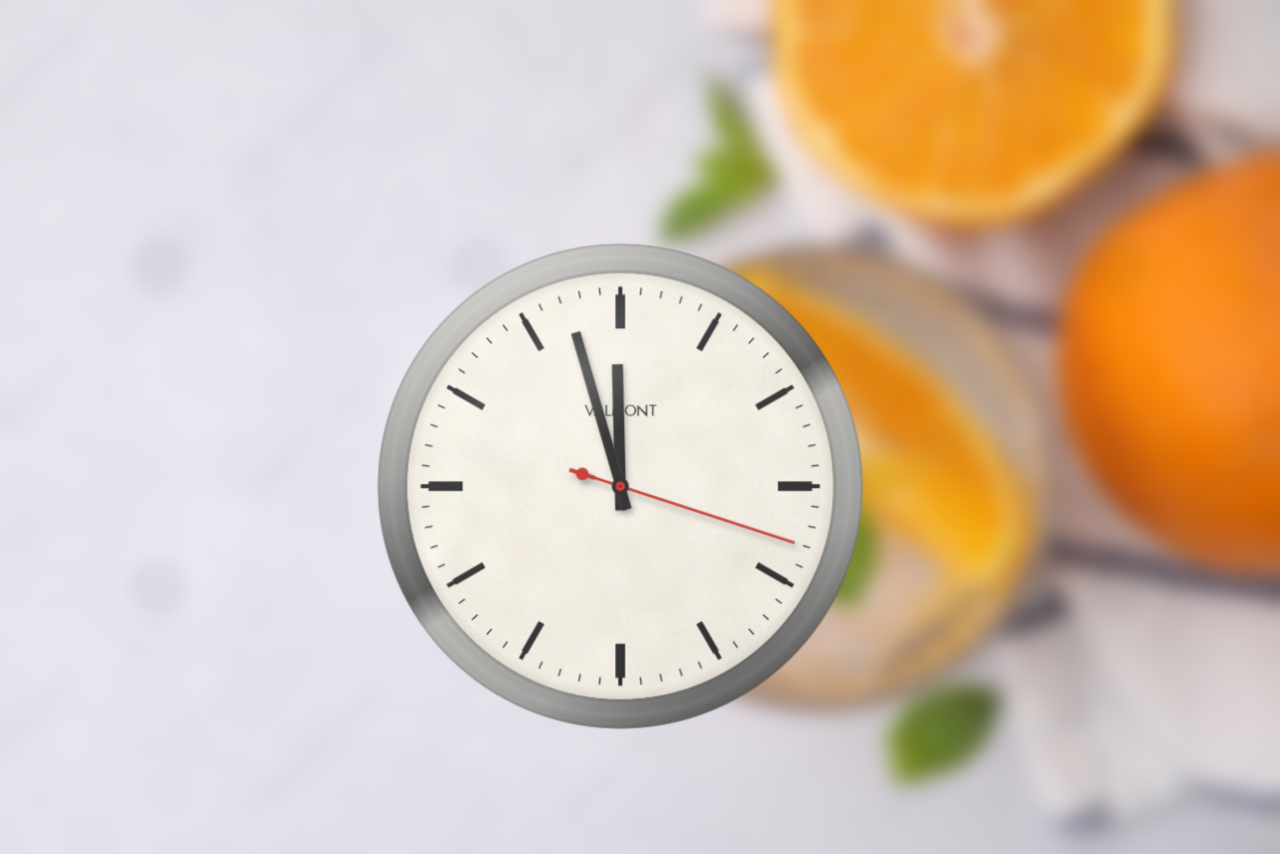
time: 11:57:18
